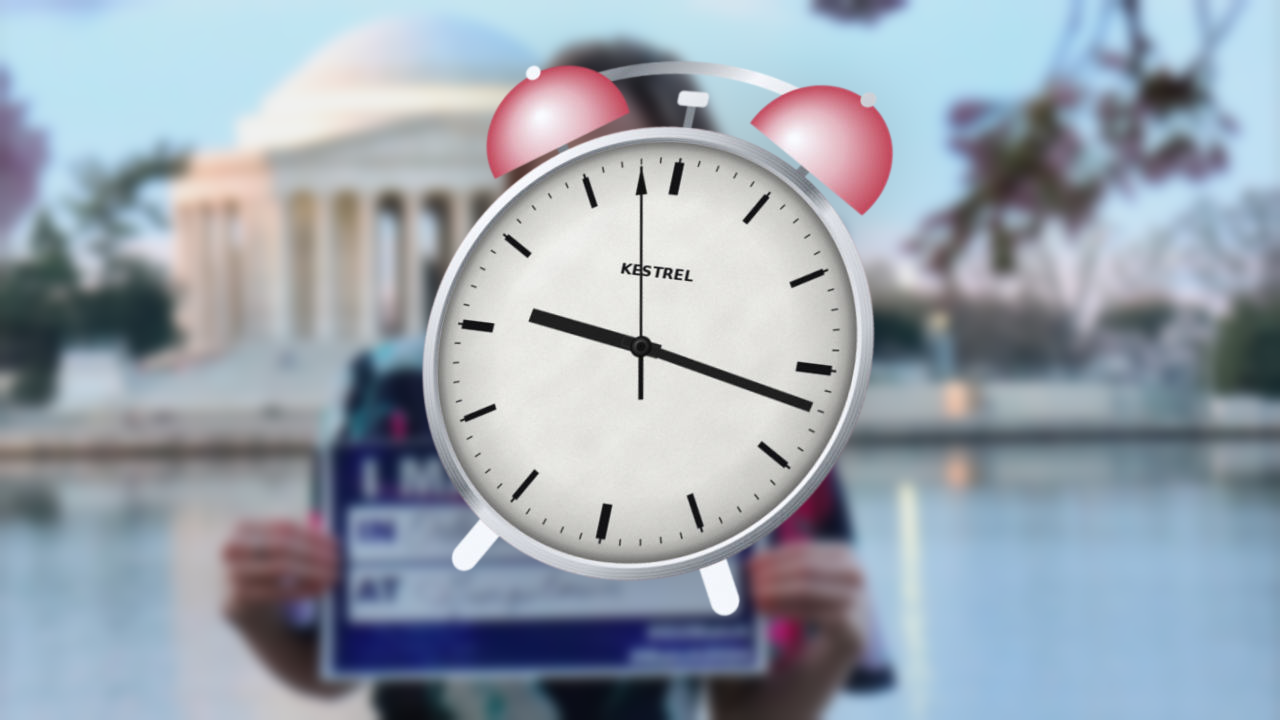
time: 9:16:58
